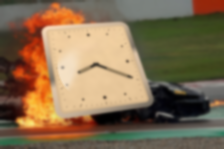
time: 8:20
